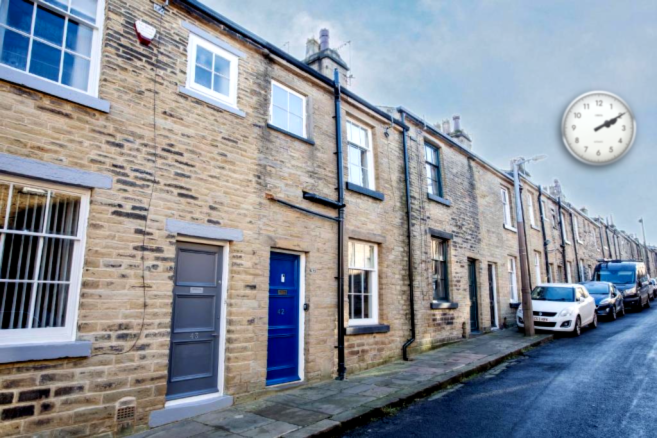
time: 2:10
